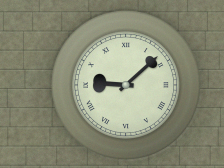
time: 9:08
